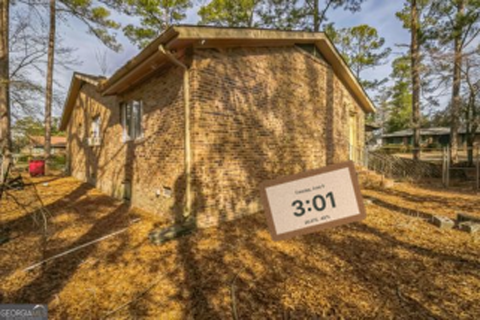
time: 3:01
